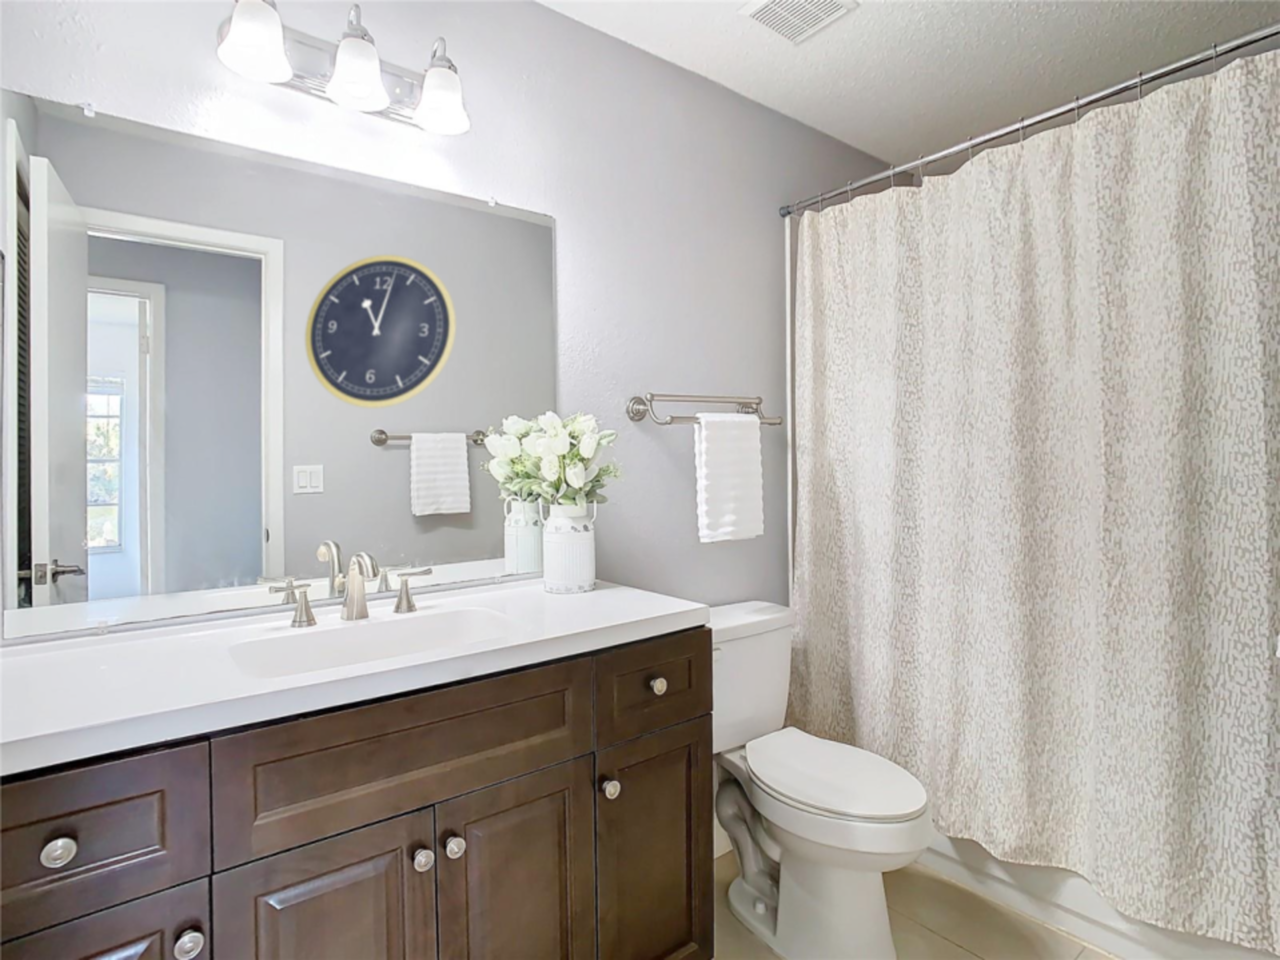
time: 11:02
